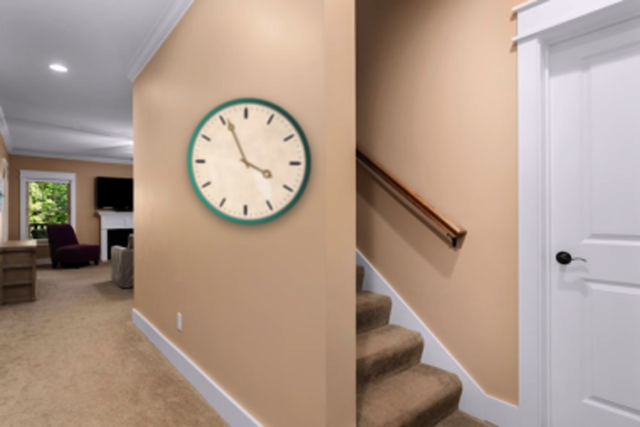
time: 3:56
